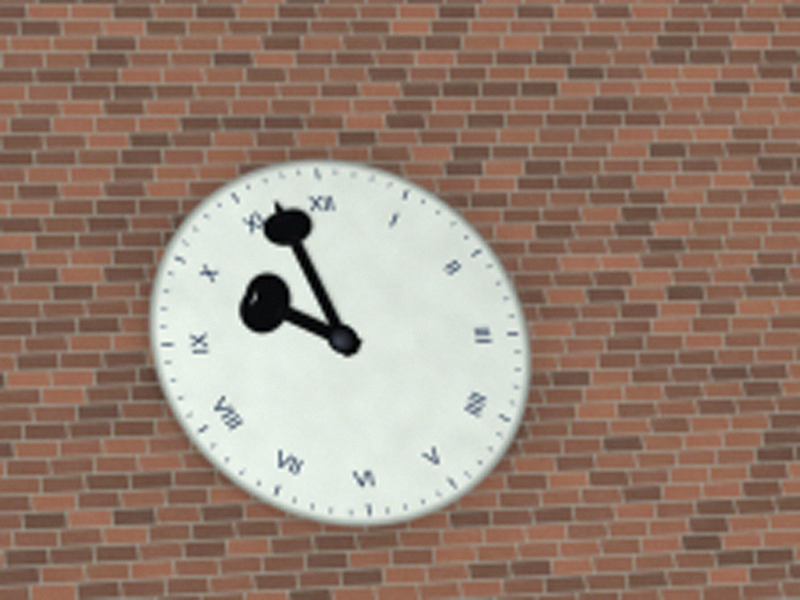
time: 9:57
